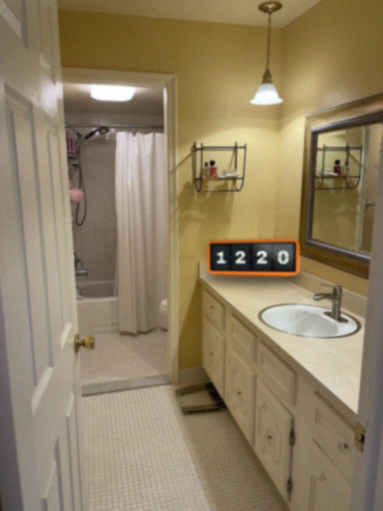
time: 12:20
